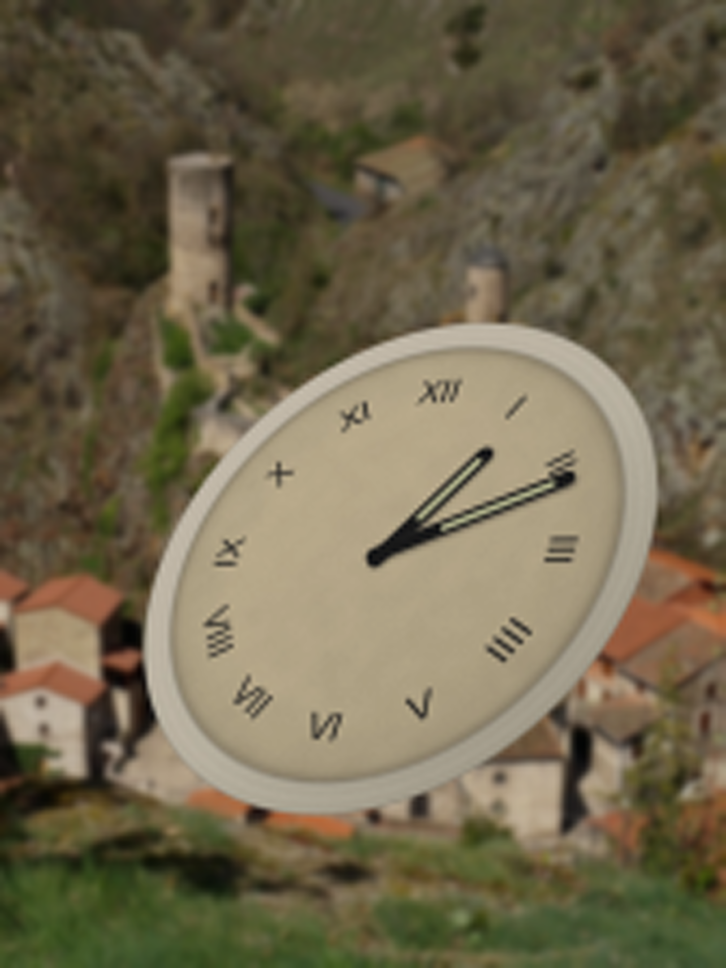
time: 1:11
